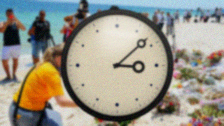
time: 3:08
